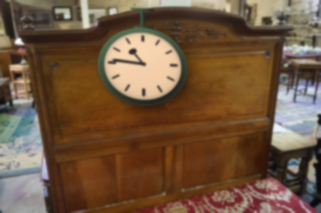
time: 10:46
